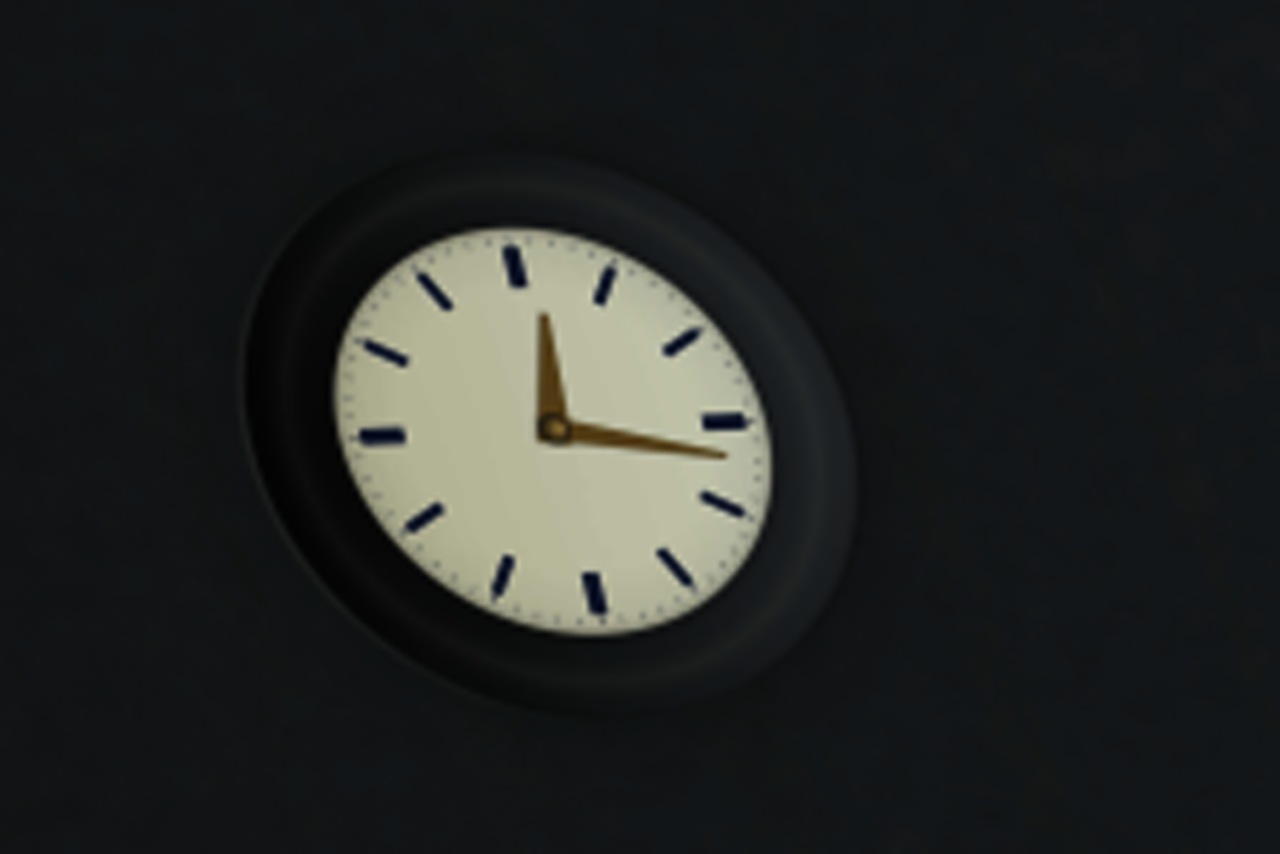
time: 12:17
